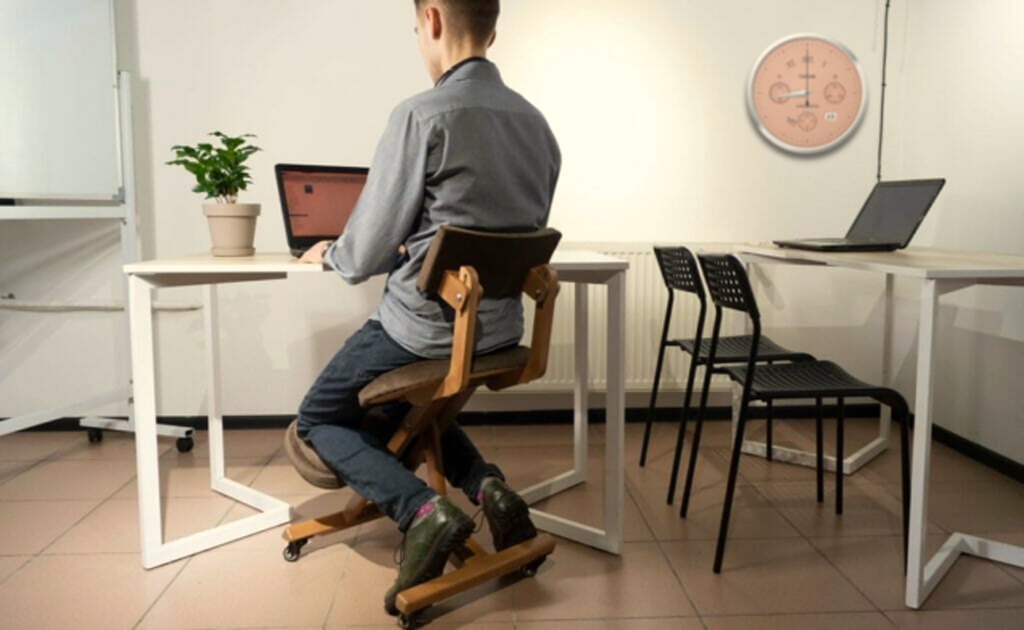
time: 8:44
